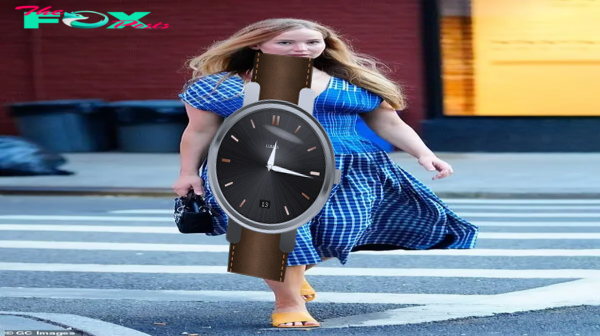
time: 12:16
